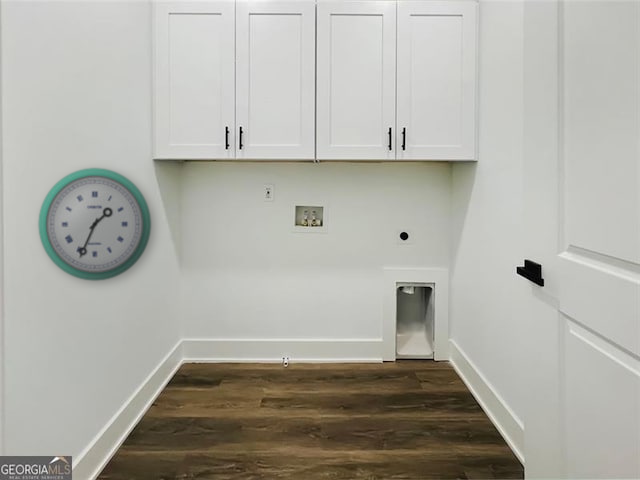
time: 1:34
